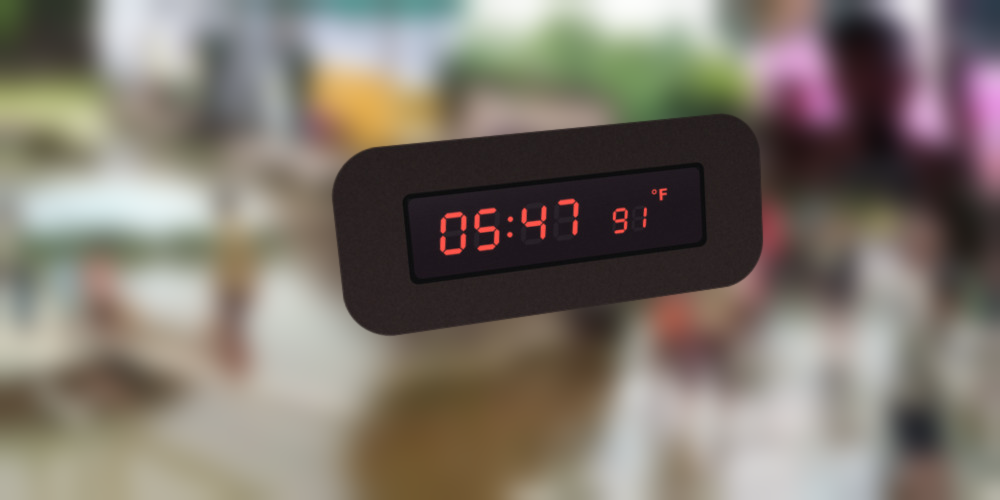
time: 5:47
